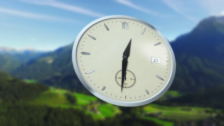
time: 12:31
